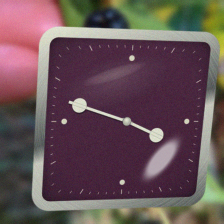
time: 3:48
